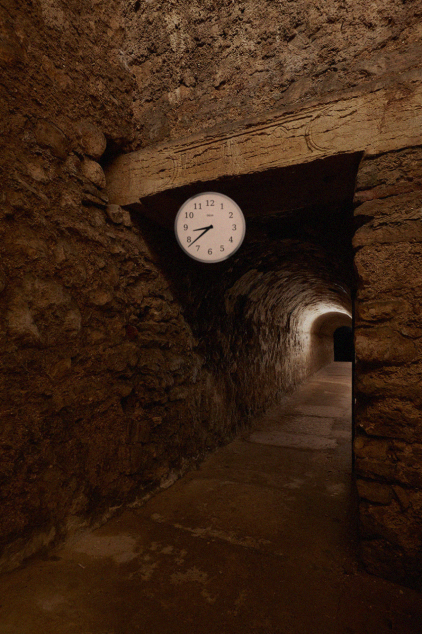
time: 8:38
